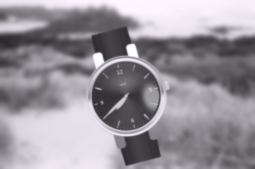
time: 7:40
